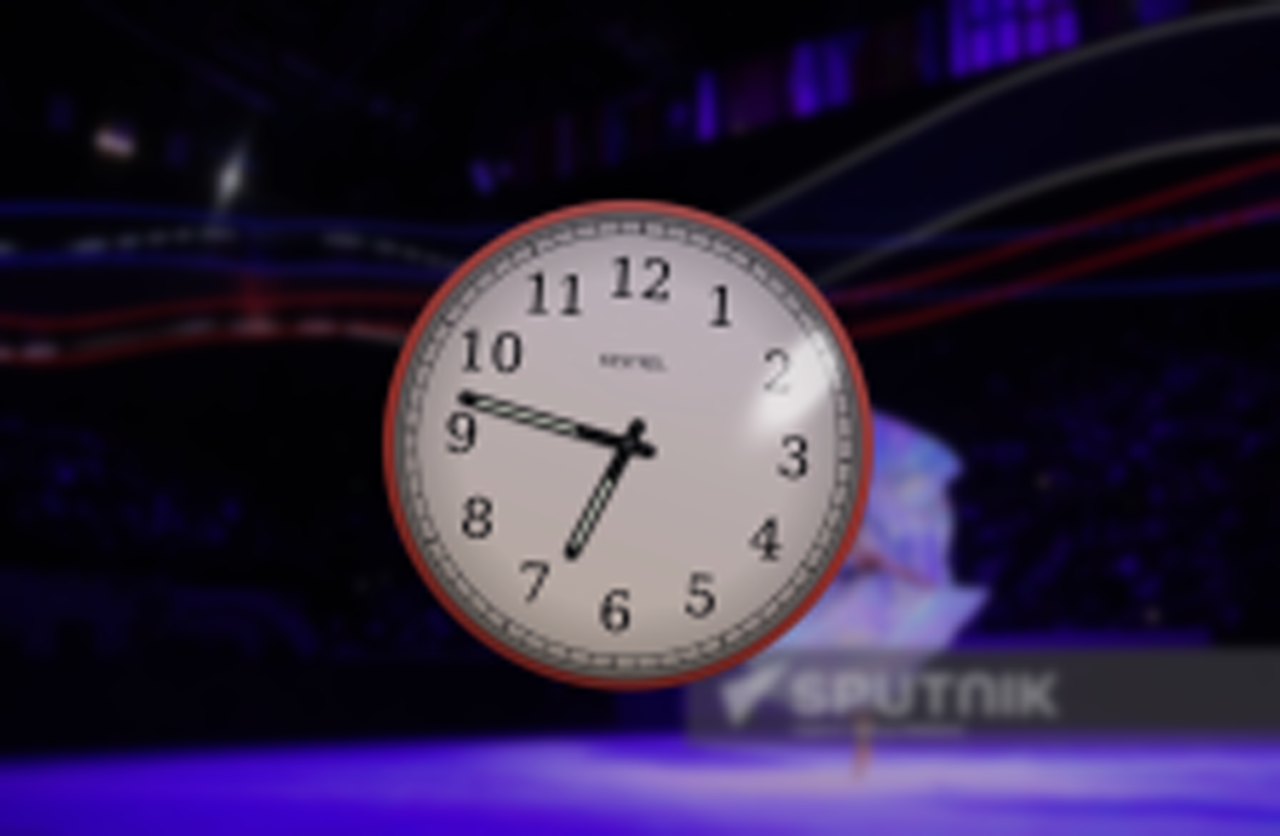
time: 6:47
